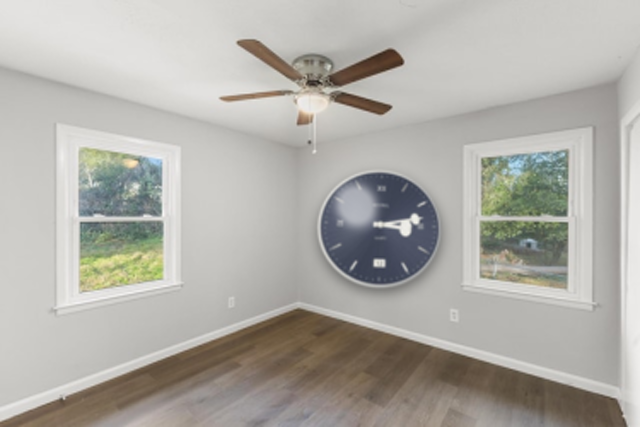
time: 3:13
